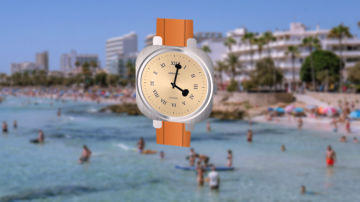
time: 4:02
